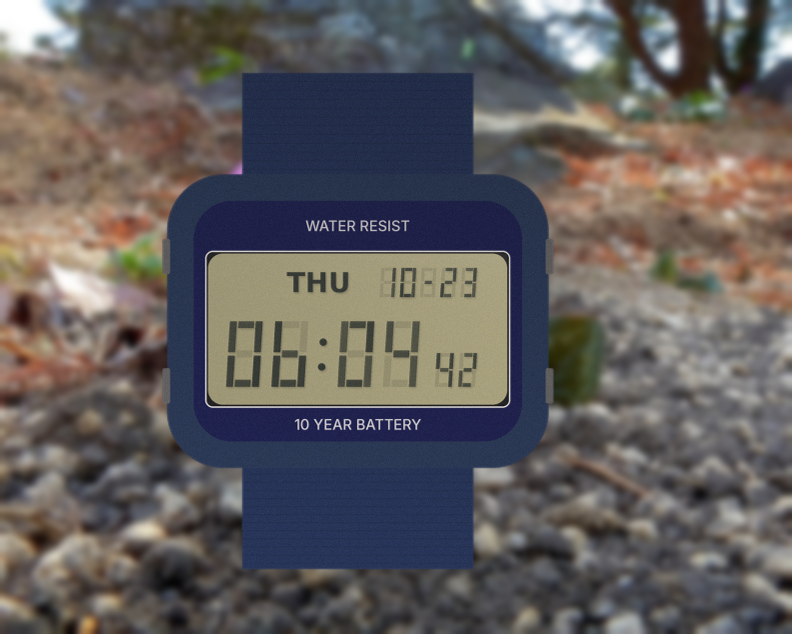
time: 6:04:42
